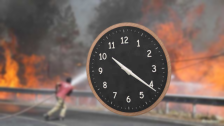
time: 10:21
